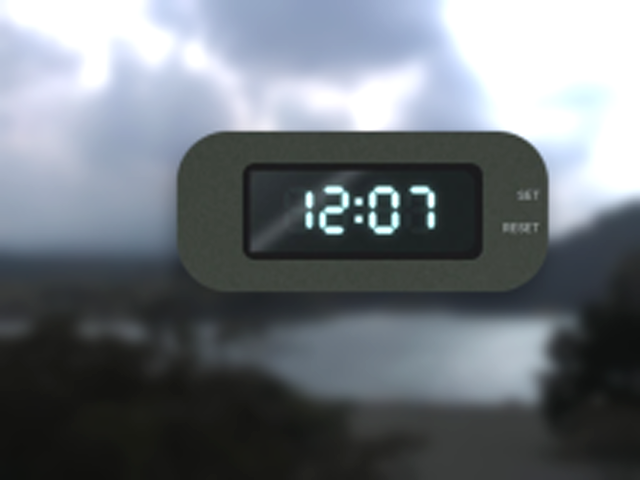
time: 12:07
